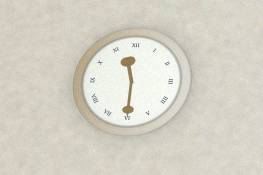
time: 11:30
